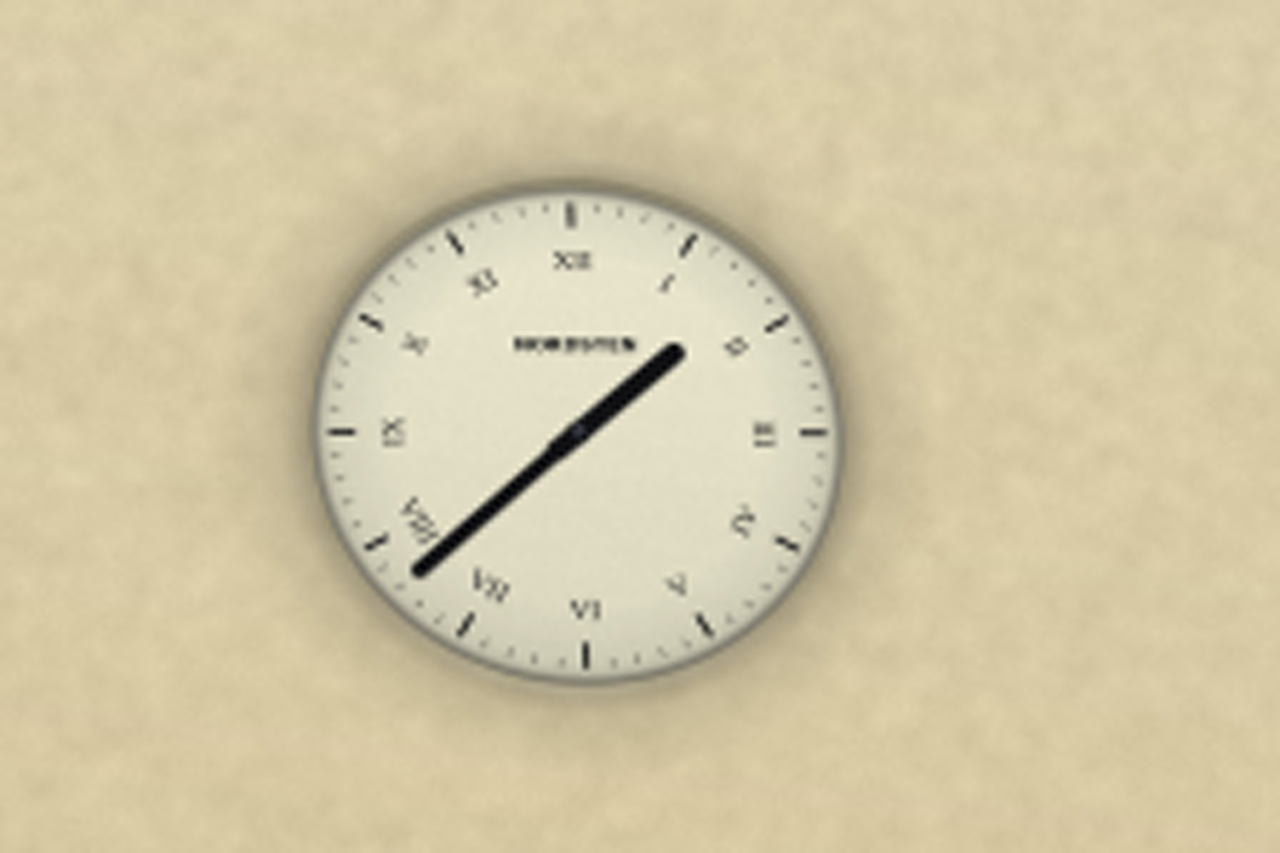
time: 1:38
